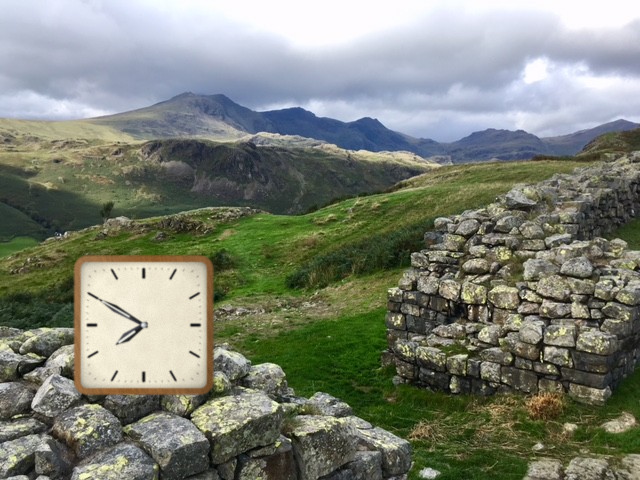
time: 7:50
